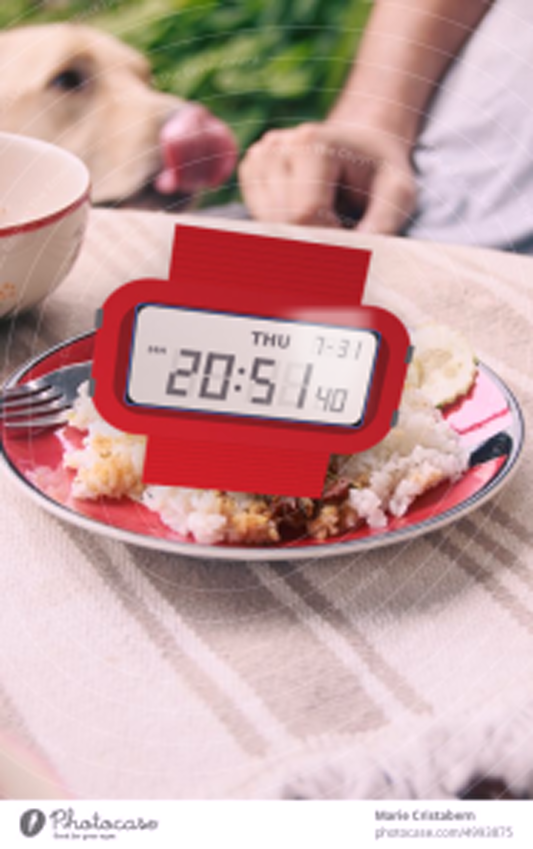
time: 20:51:40
